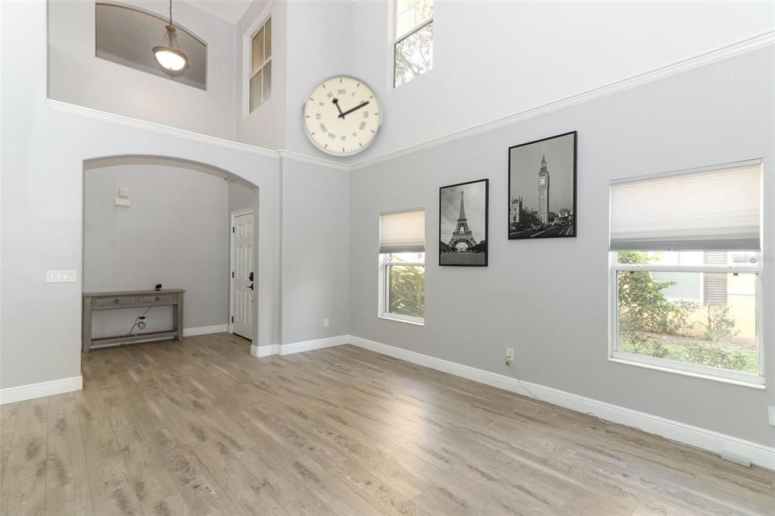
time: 11:11
